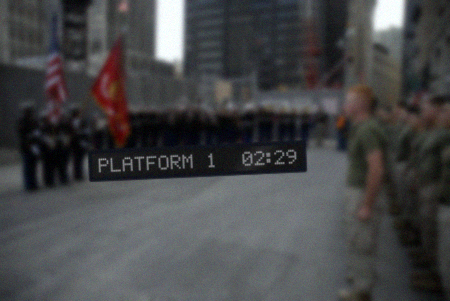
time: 2:29
